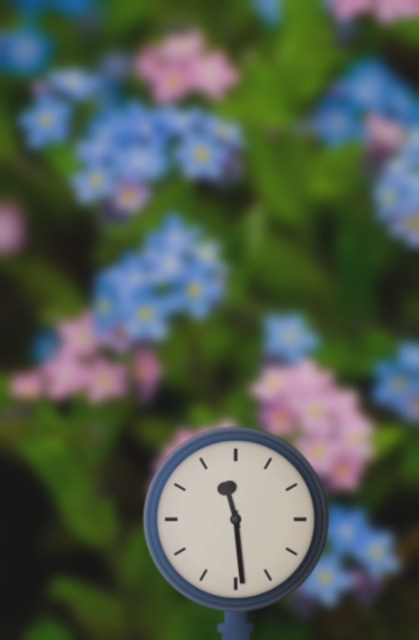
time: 11:29
